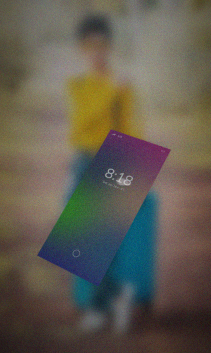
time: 8:18
